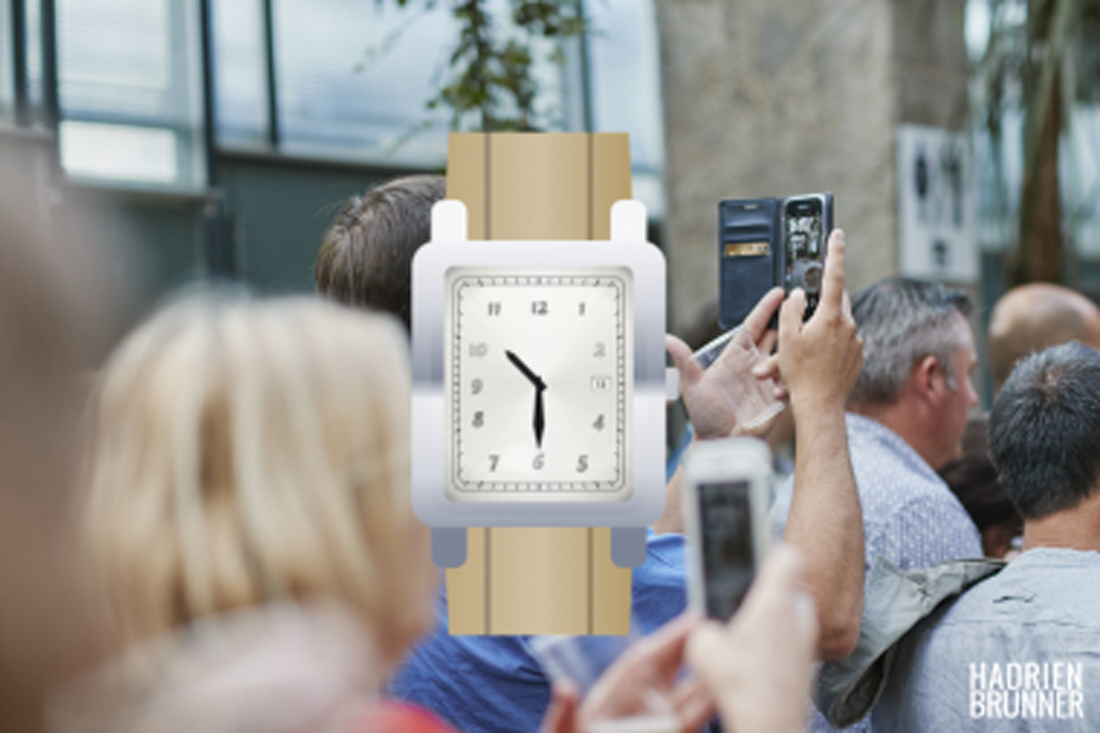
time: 10:30
